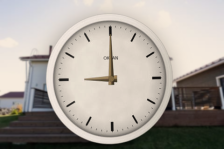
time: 9:00
